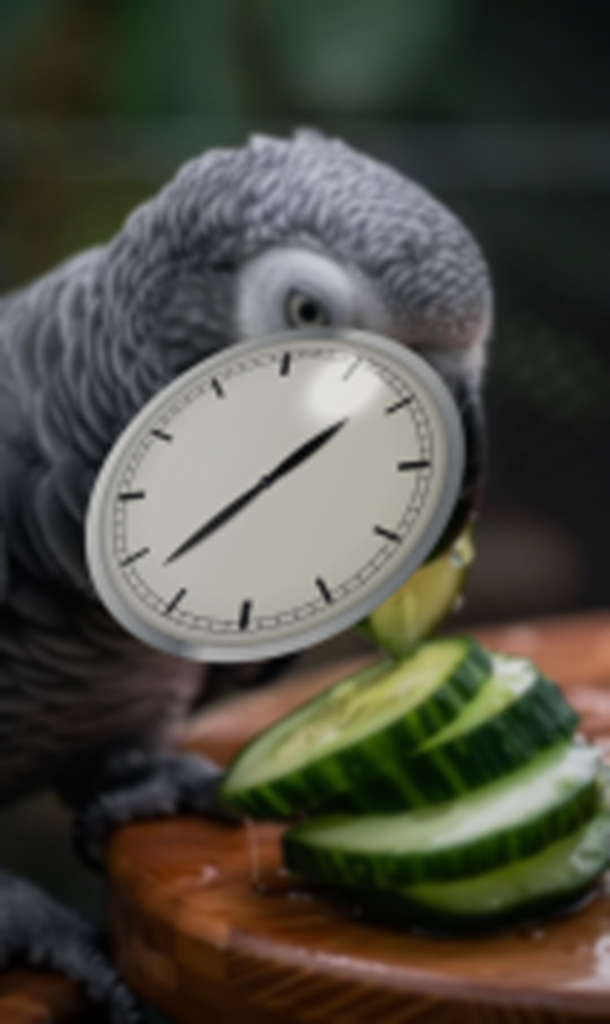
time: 1:38
